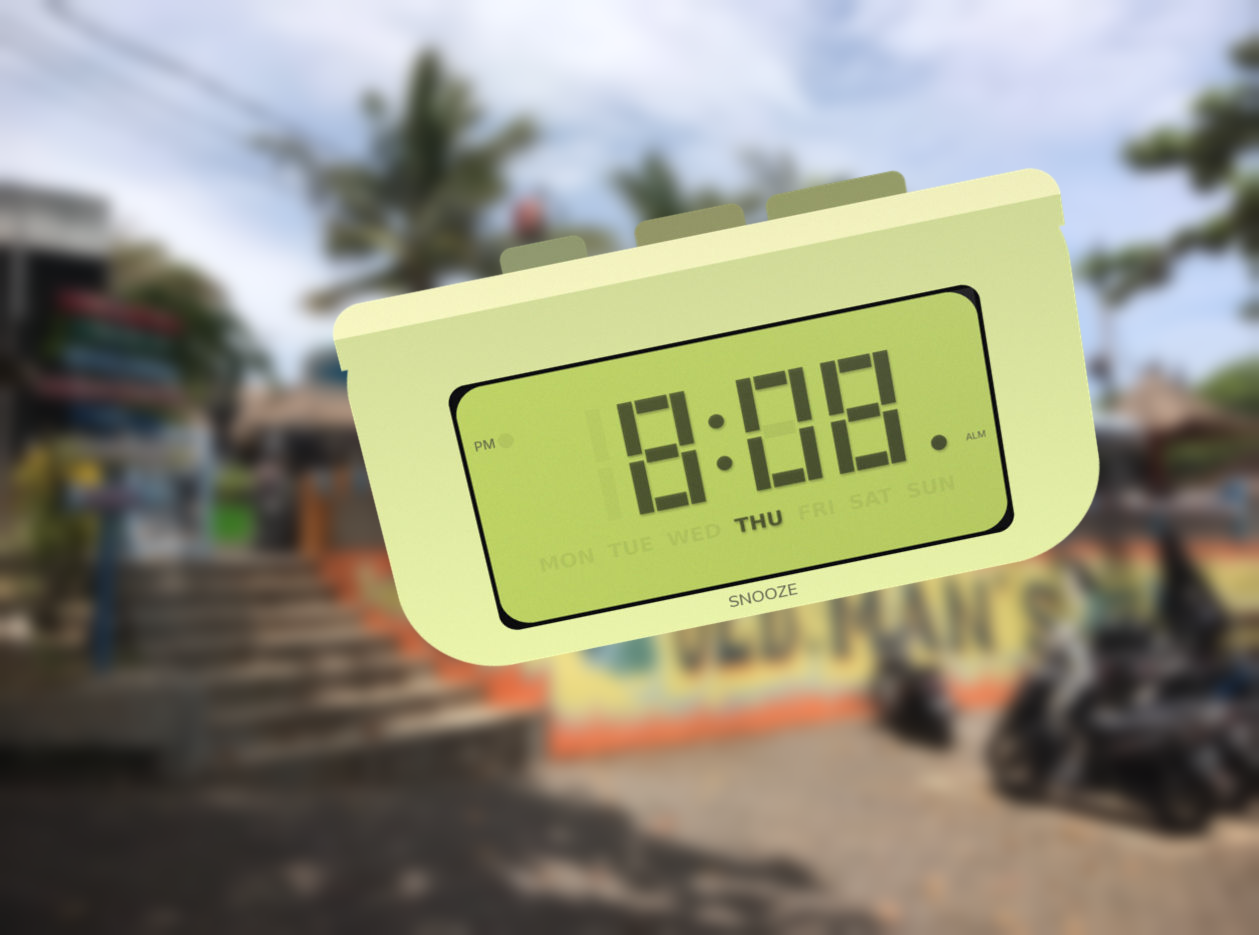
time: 8:08
